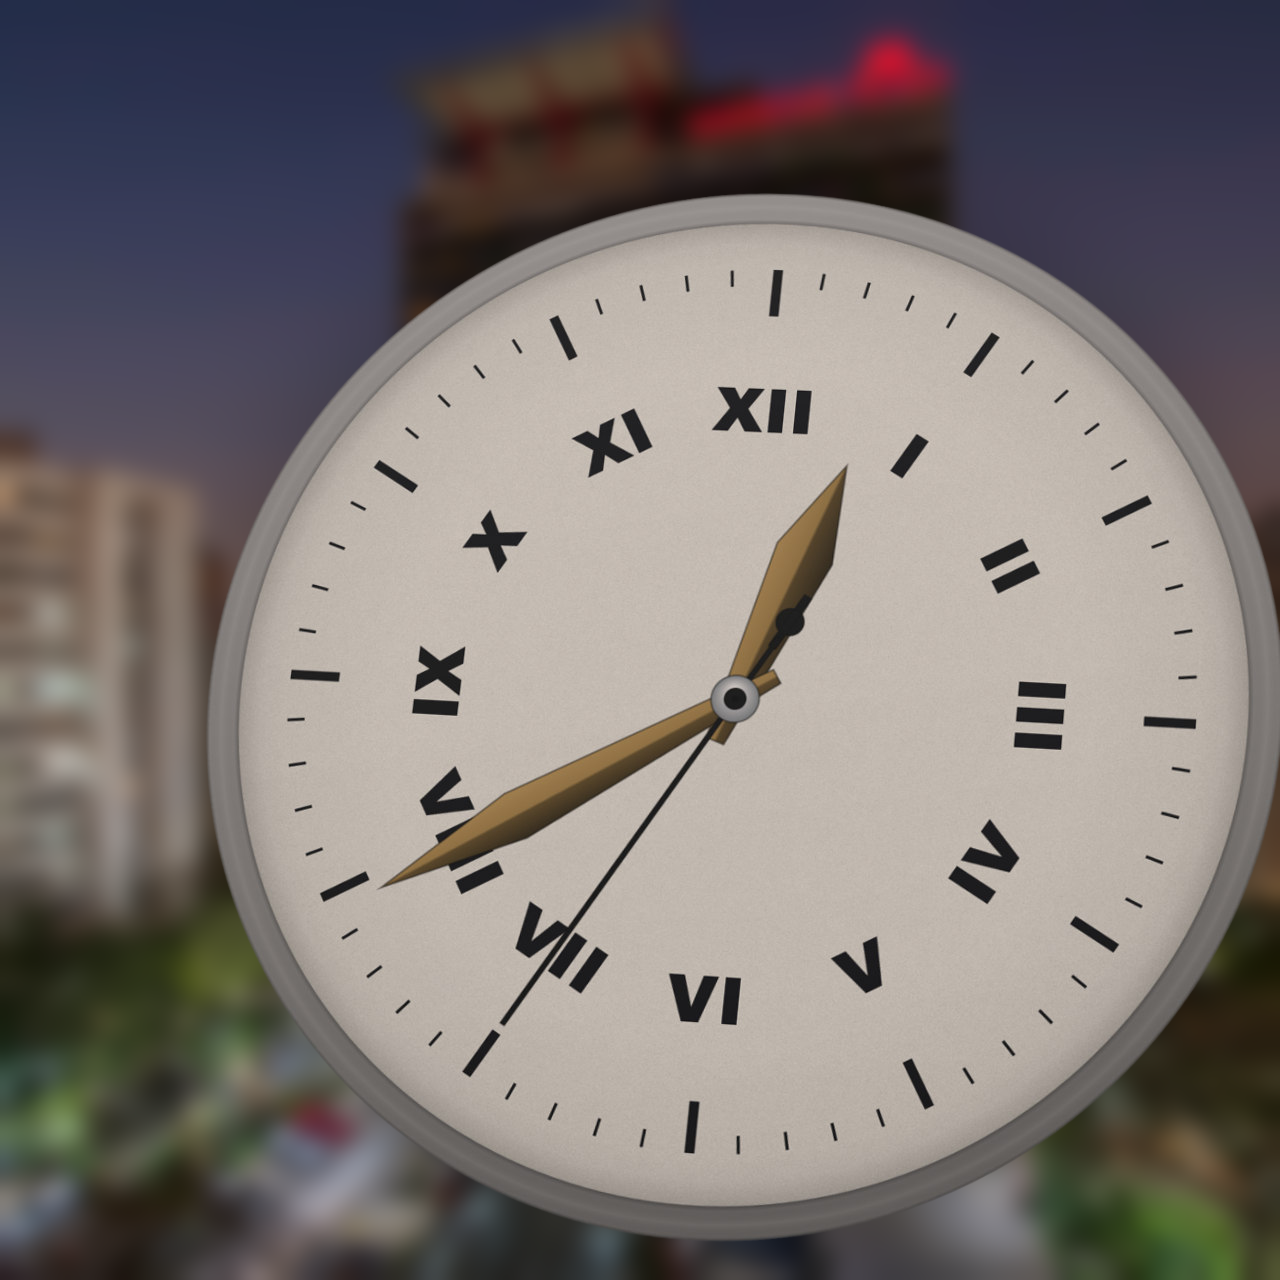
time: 12:39:35
